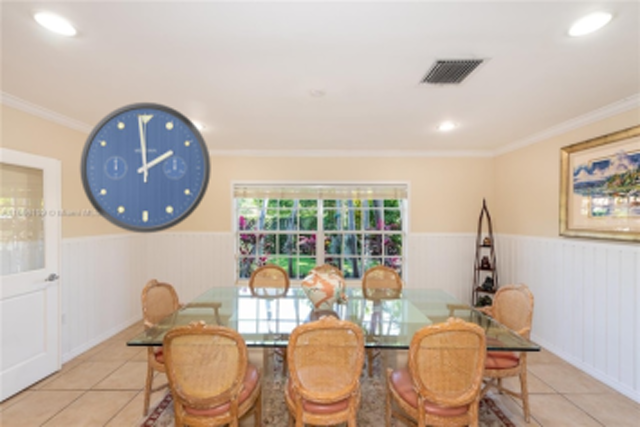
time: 1:59
